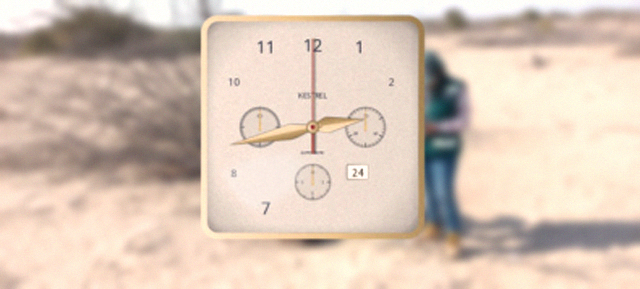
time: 2:43
